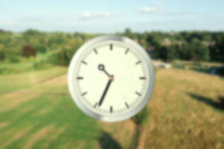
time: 10:34
